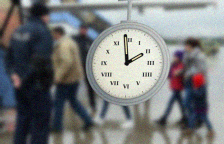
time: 1:59
